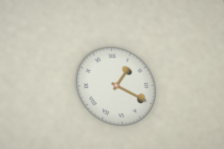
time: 1:20
